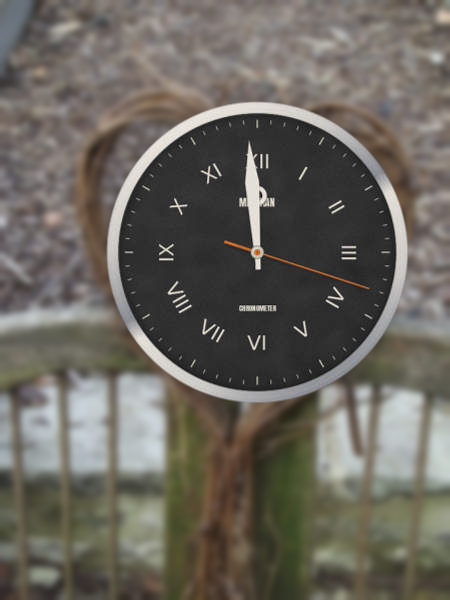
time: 11:59:18
